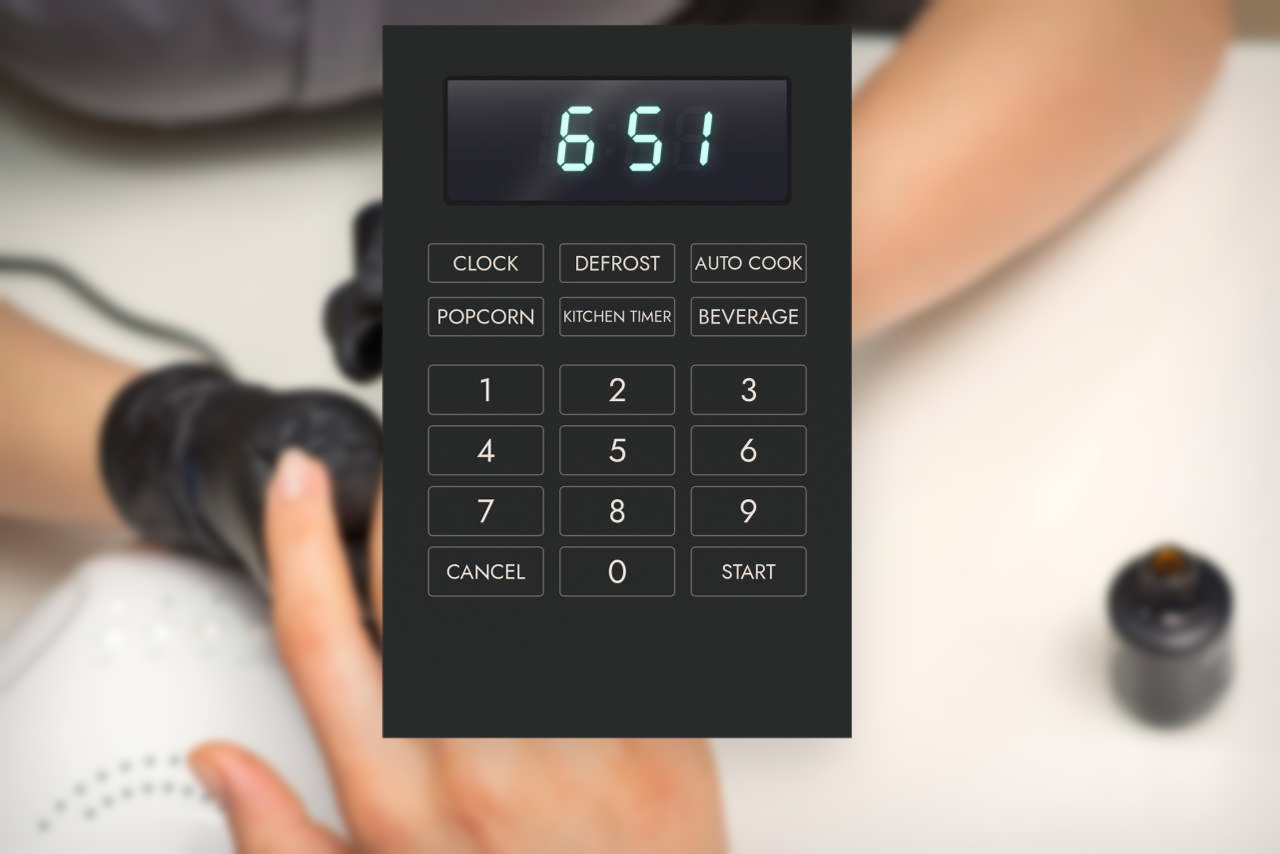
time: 6:51
